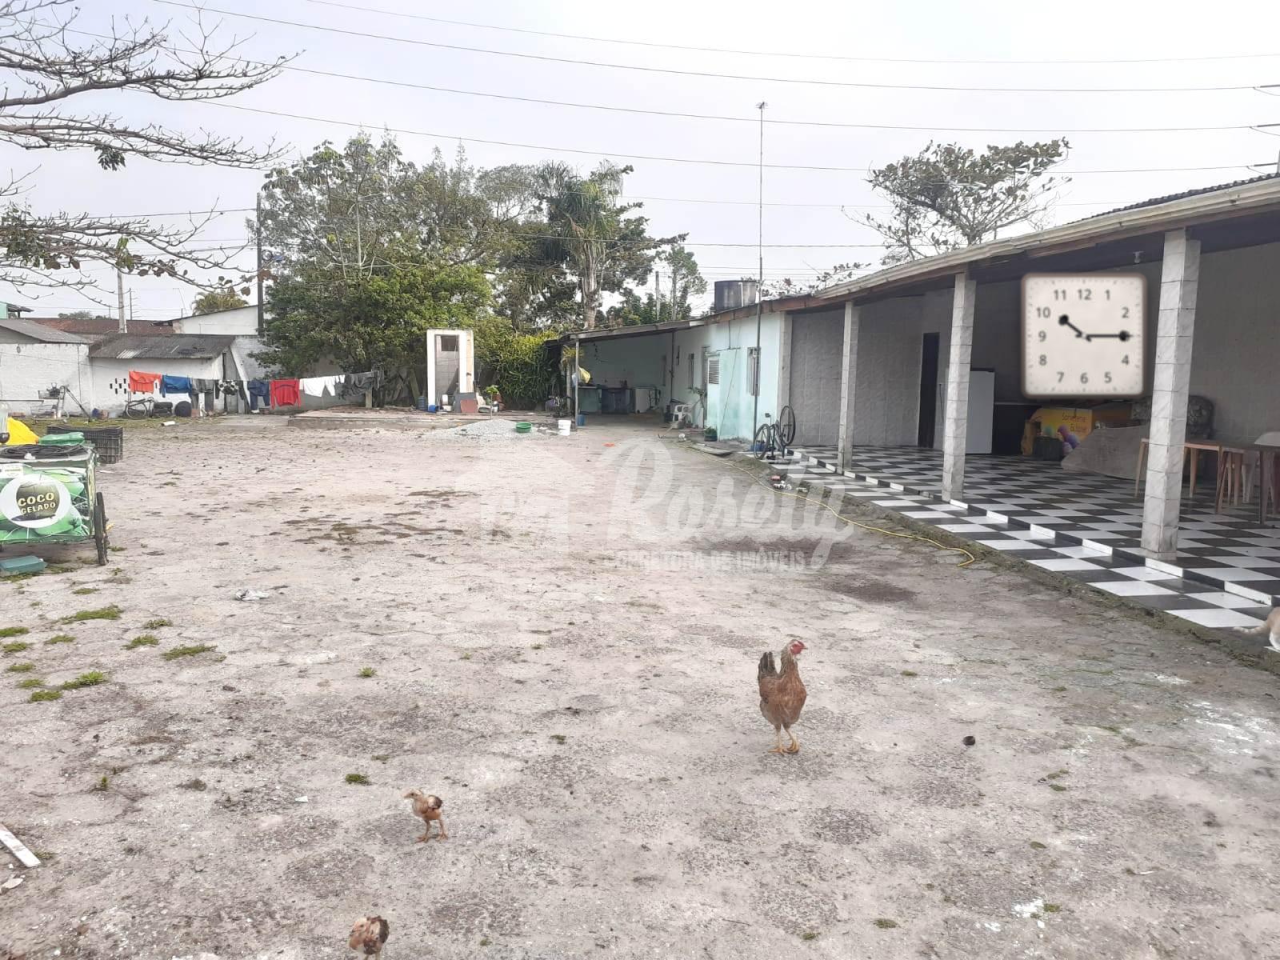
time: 10:15
